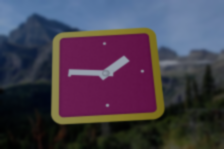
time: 1:46
